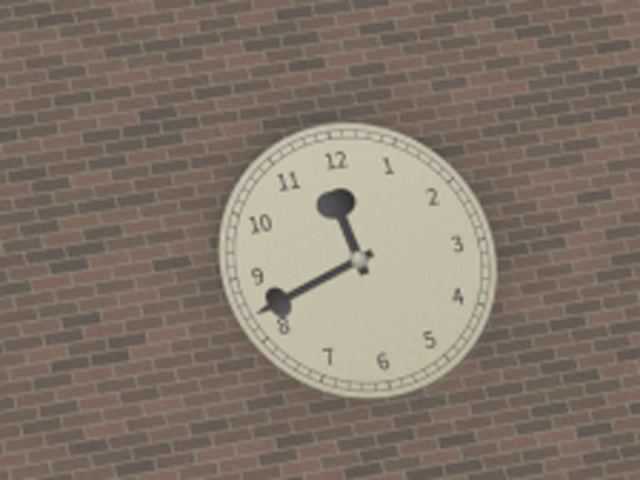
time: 11:42
